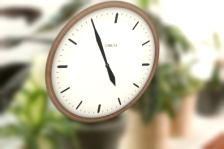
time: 4:55
